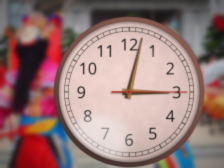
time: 3:02:15
